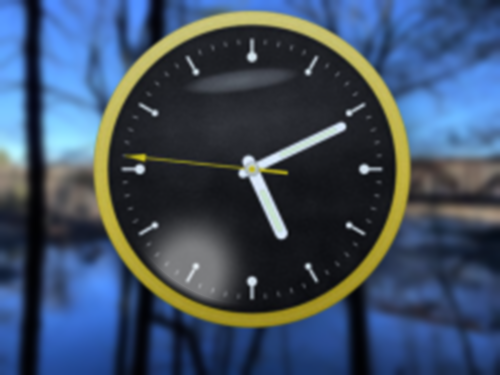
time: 5:10:46
